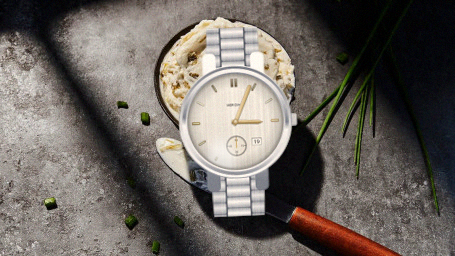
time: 3:04
